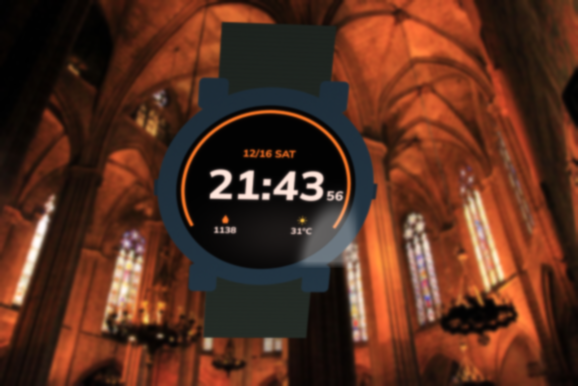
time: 21:43:56
